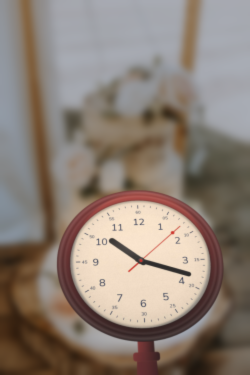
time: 10:18:08
